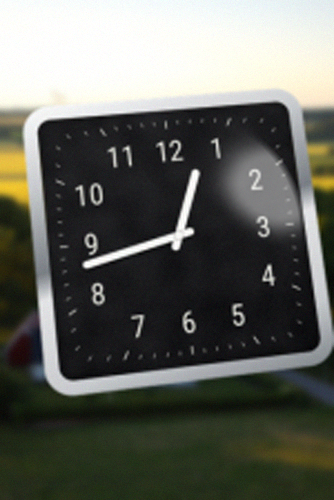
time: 12:43
